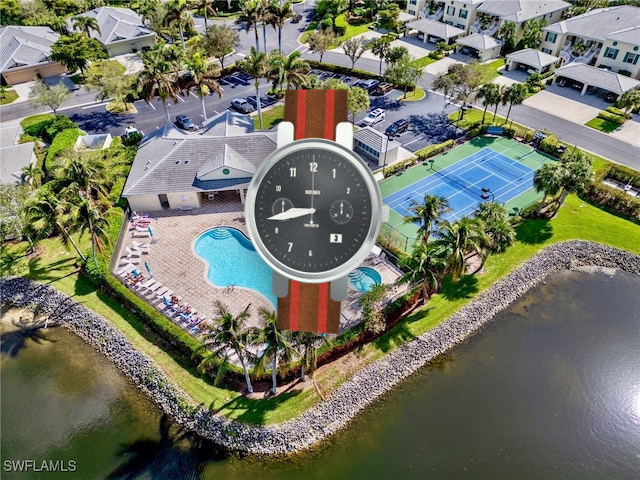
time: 8:43
